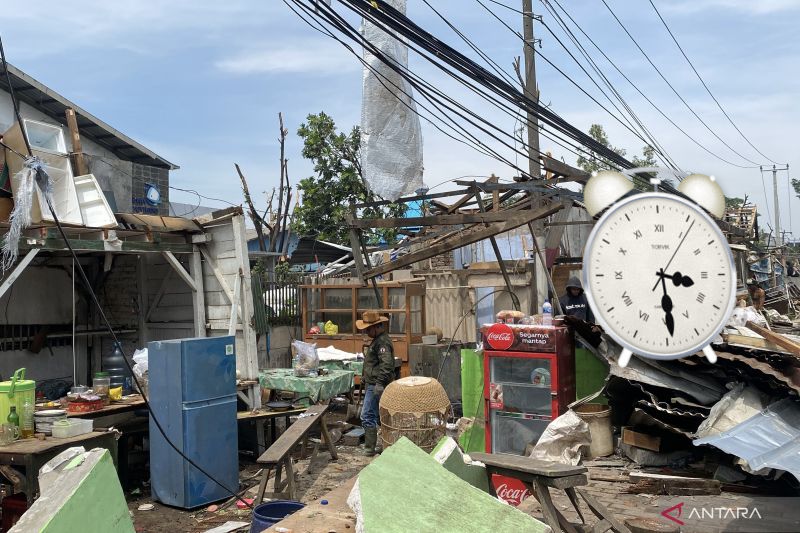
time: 3:29:06
